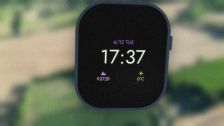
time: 17:37
